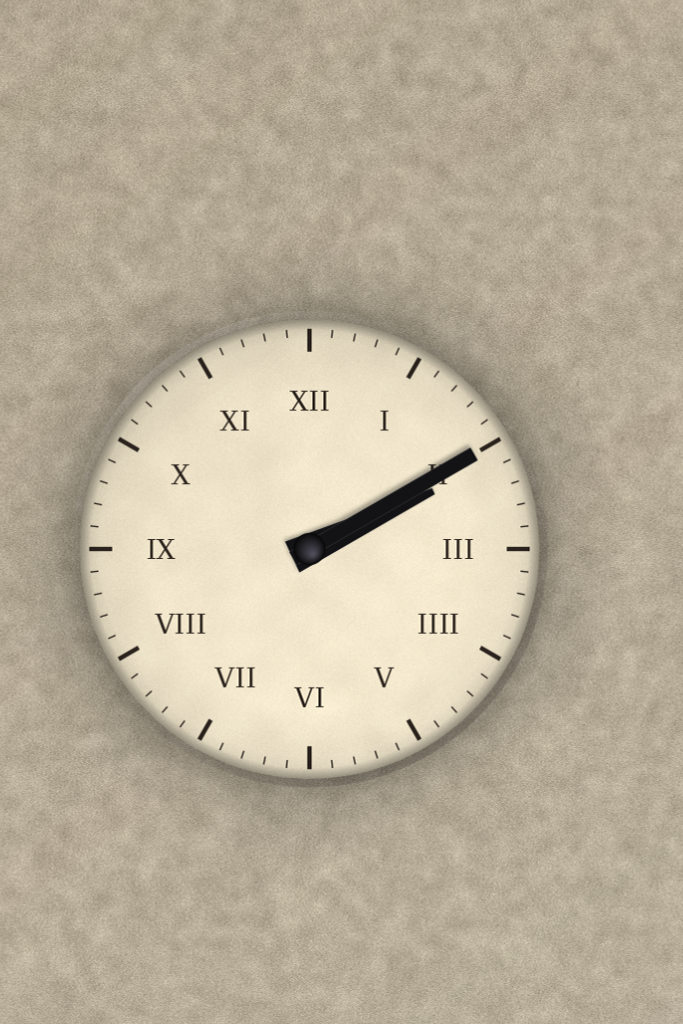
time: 2:10
